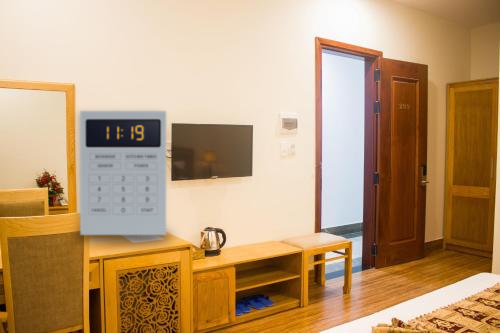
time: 11:19
